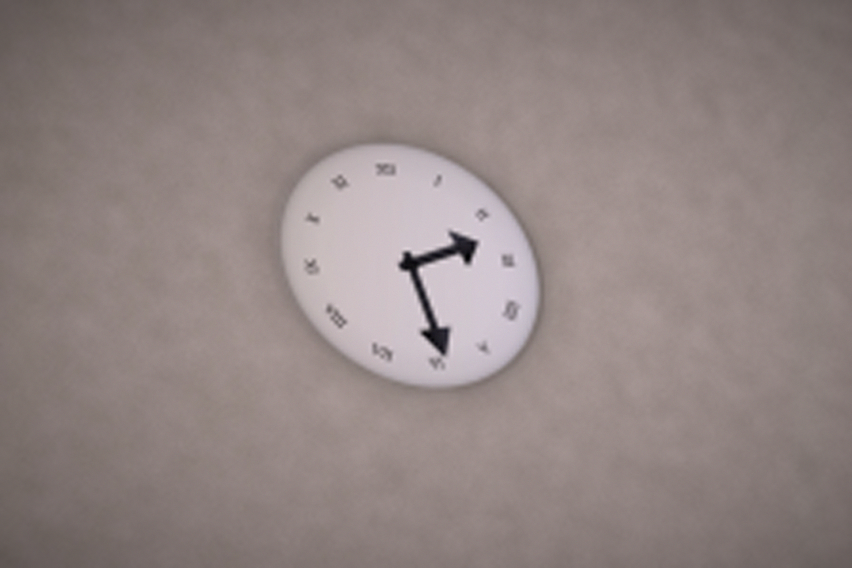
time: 2:29
